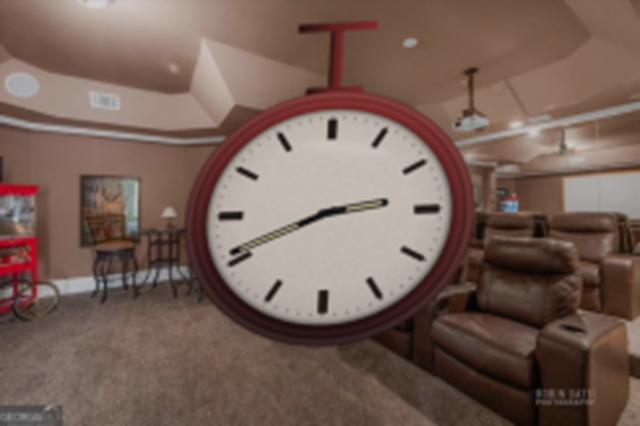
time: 2:41
